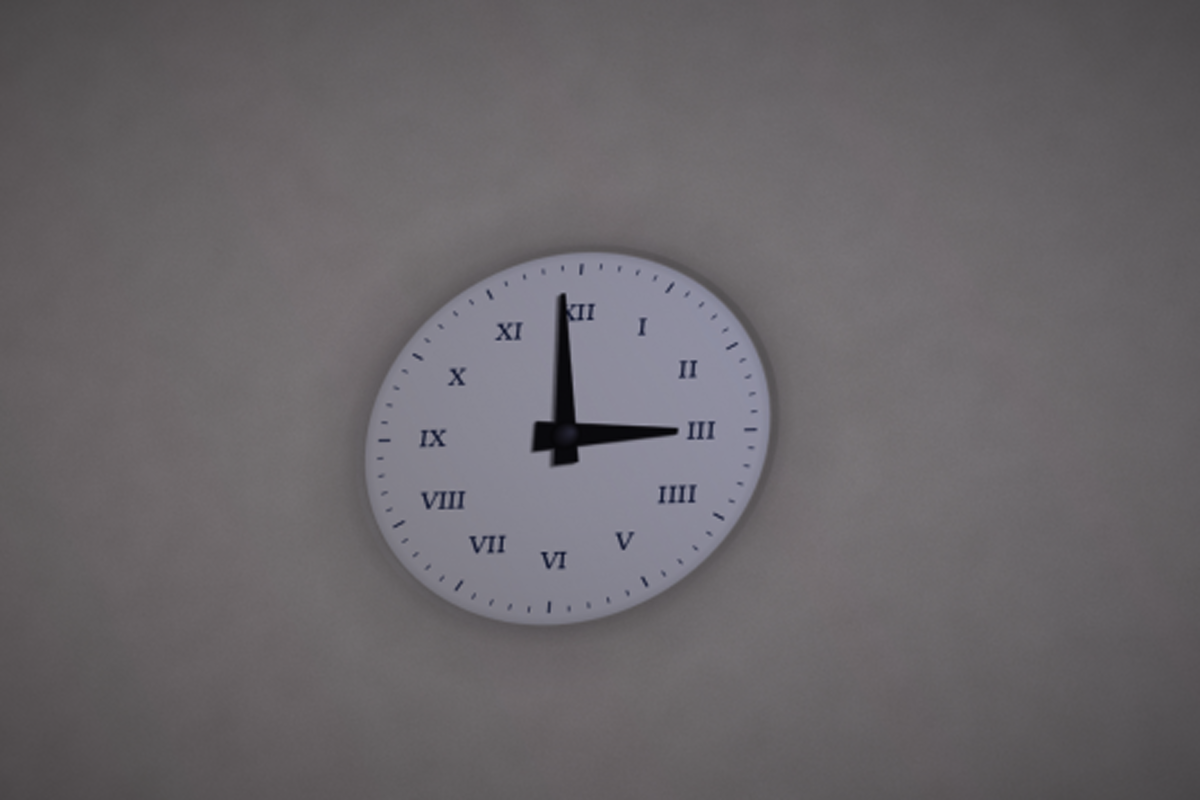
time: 2:59
